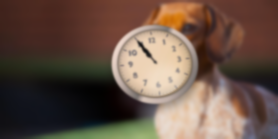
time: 10:55
